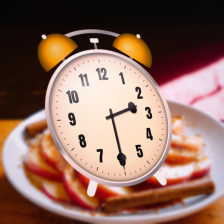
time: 2:30
